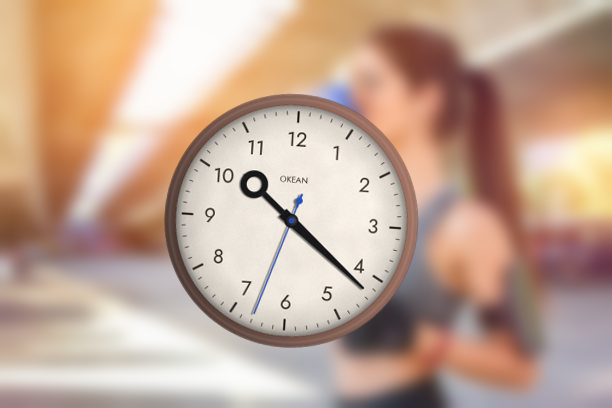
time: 10:21:33
